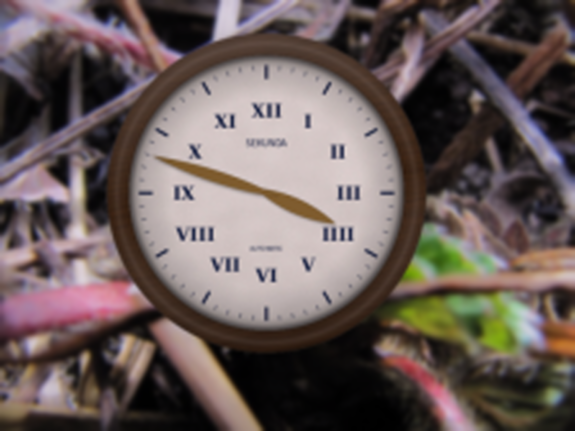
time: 3:48
